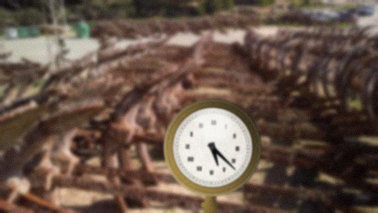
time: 5:22
